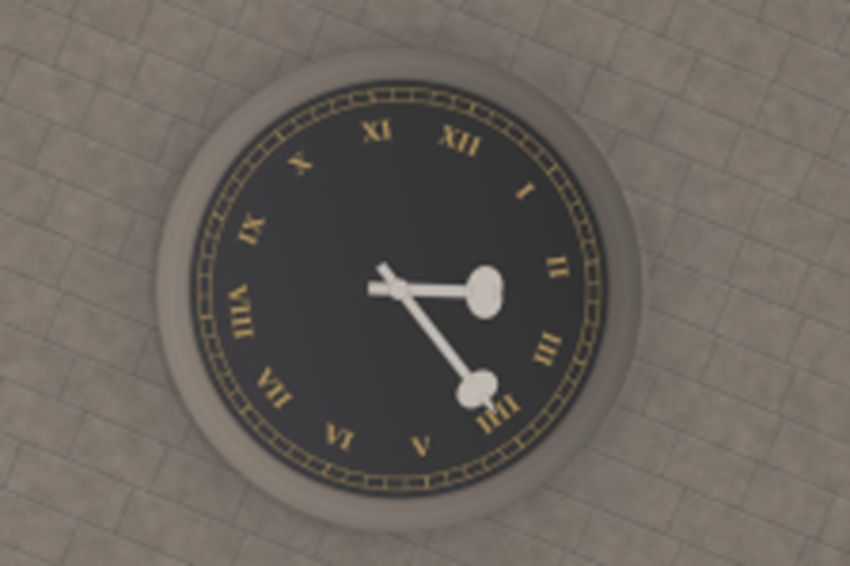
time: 2:20
